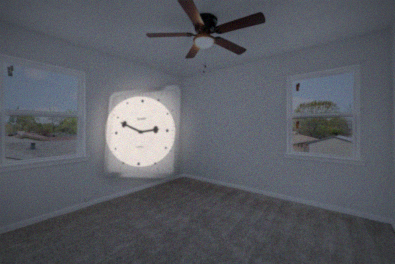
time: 2:49
